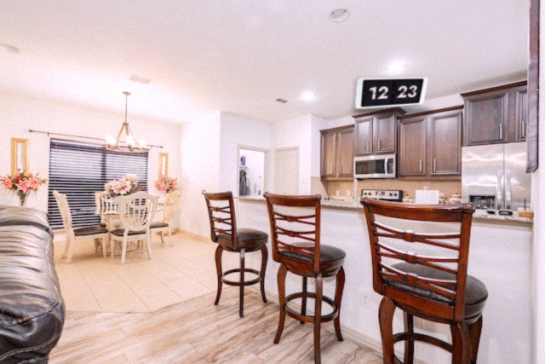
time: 12:23
